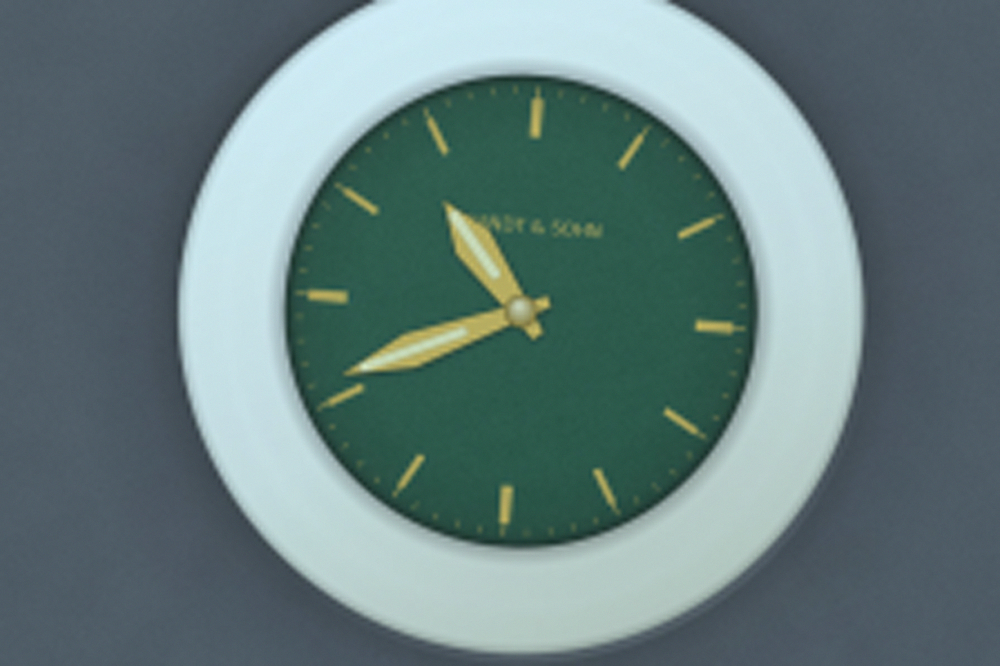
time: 10:41
